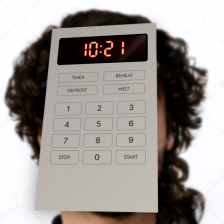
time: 10:21
